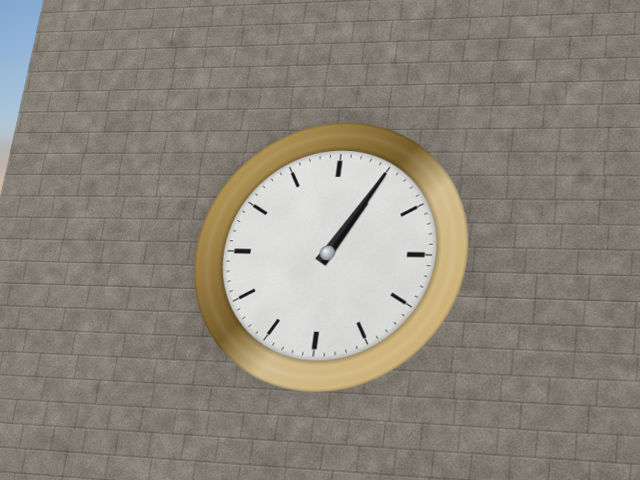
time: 1:05
